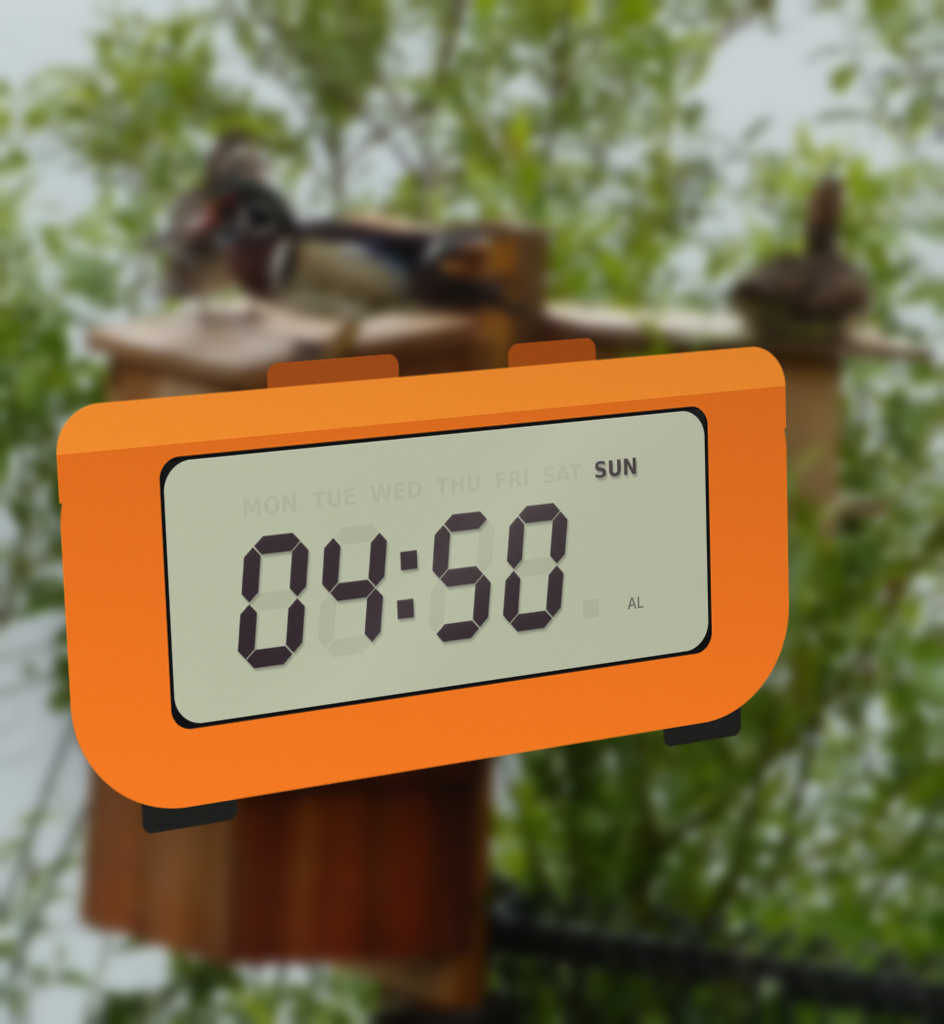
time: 4:50
